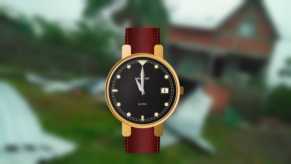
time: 11:00
